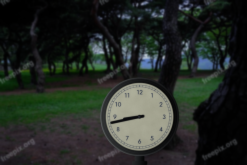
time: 8:43
